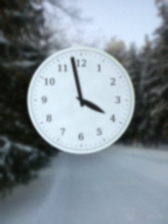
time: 3:58
